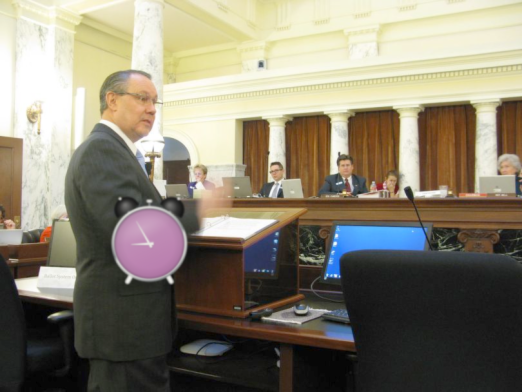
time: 8:55
